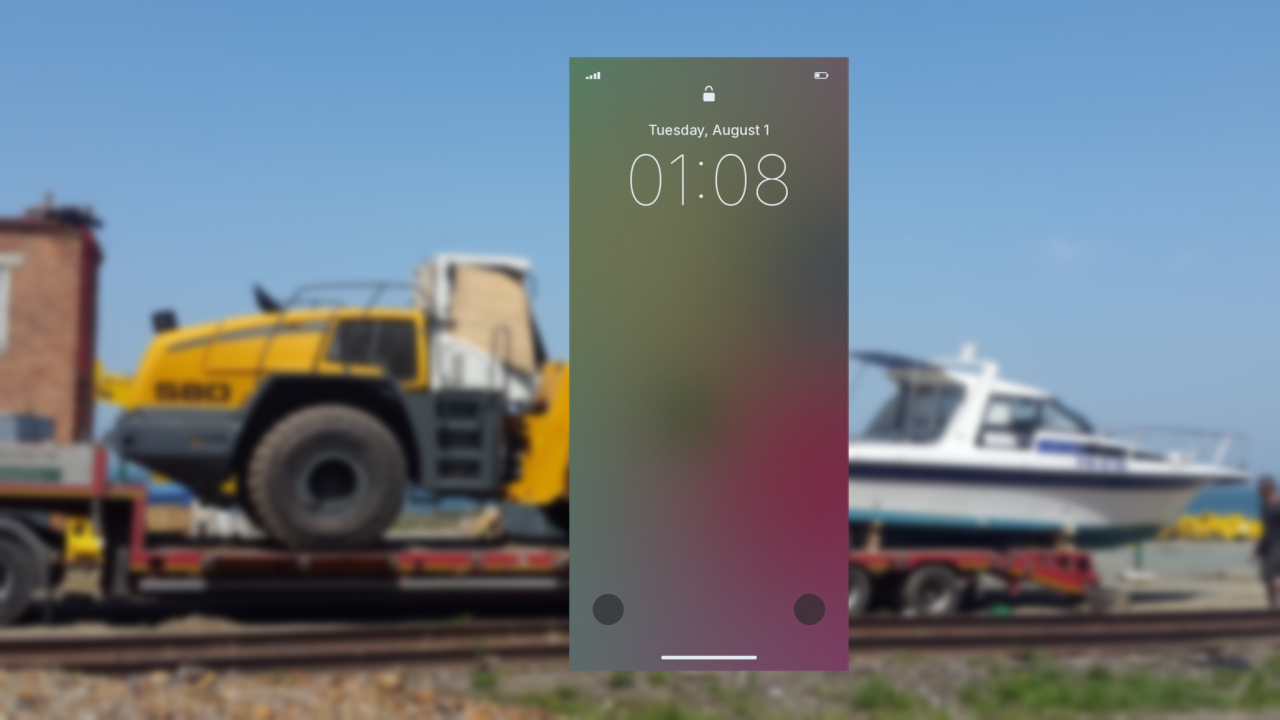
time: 1:08
